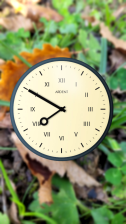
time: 7:50
